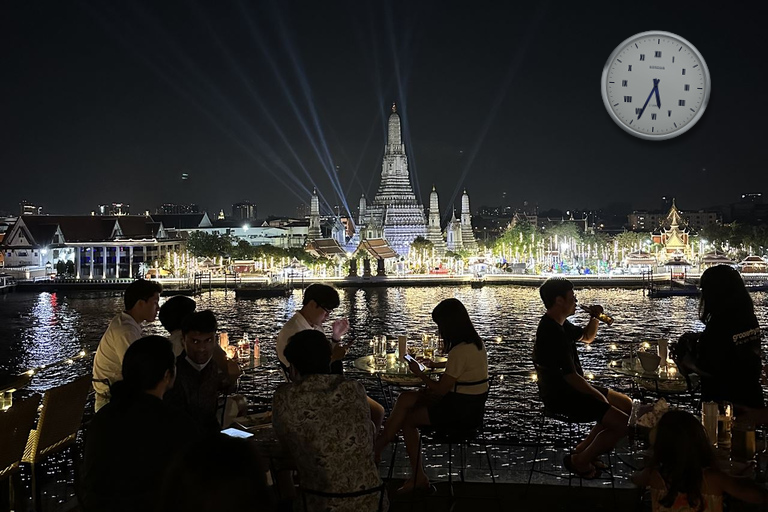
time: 5:34
